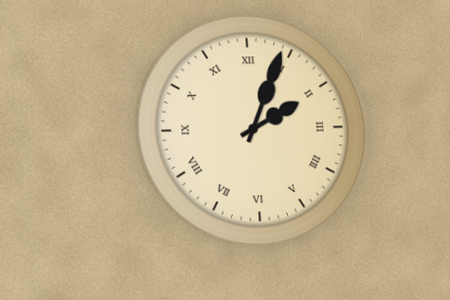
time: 2:04
